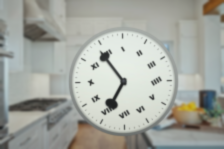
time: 7:59
